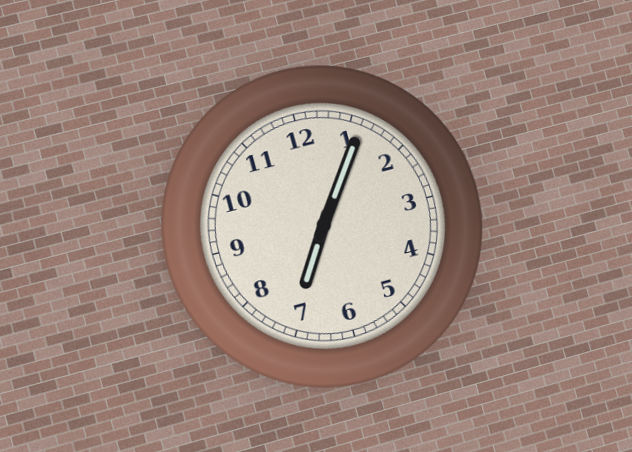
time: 7:06
